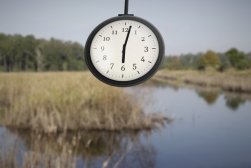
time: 6:02
